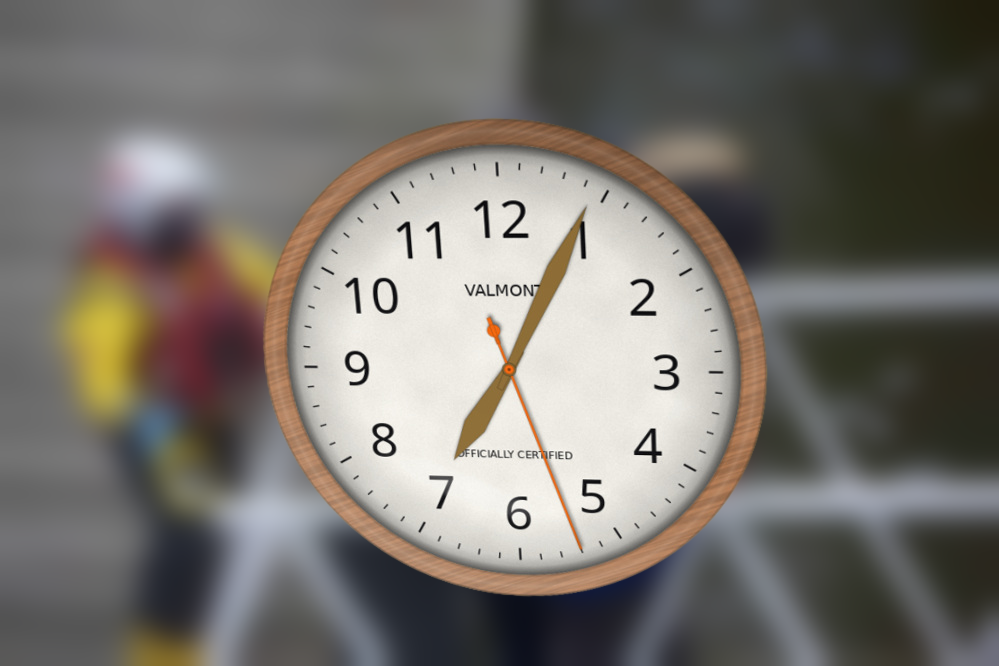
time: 7:04:27
